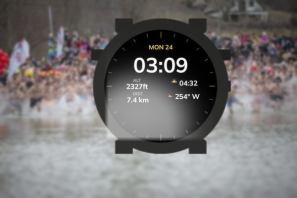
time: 3:09
